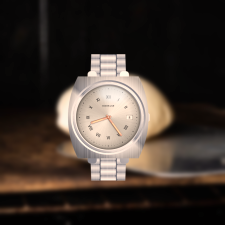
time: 8:24
